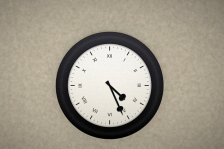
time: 4:26
